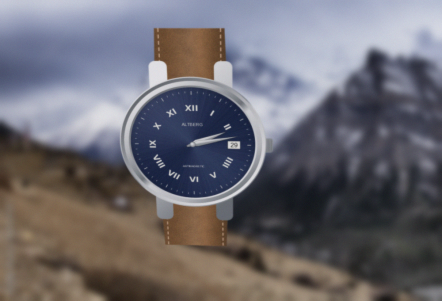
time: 2:13
